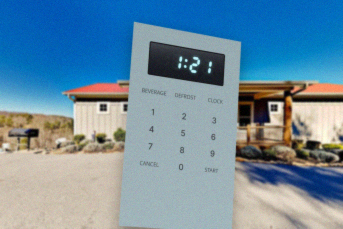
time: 1:21
